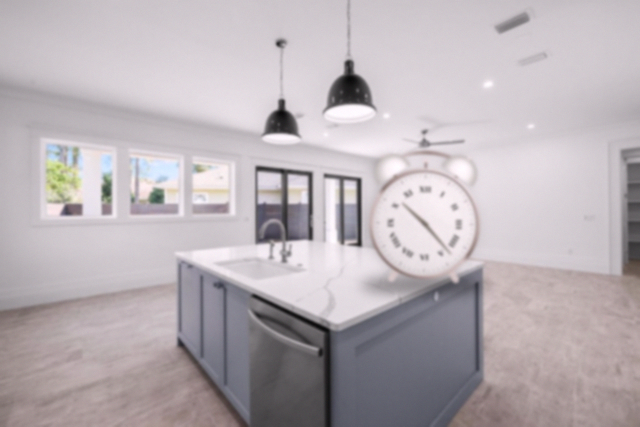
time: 10:23
